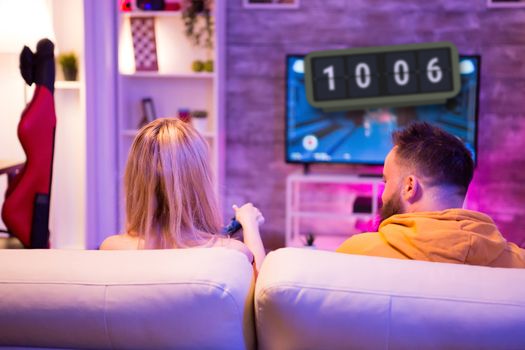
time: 10:06
